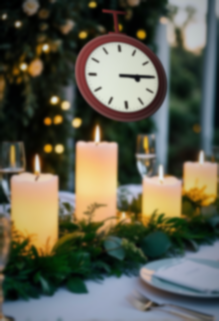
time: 3:15
